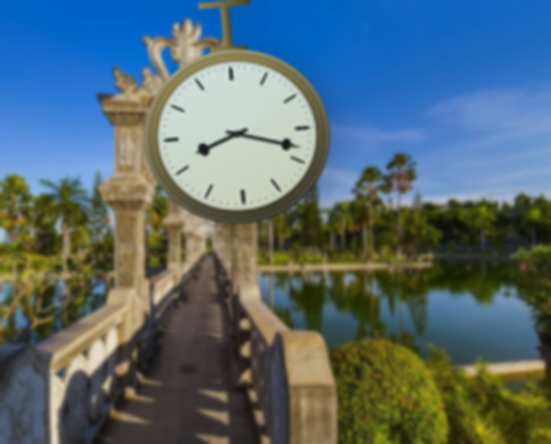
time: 8:18
